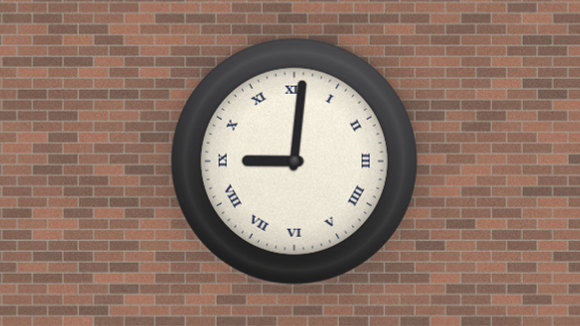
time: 9:01
